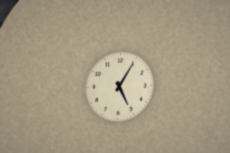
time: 5:05
